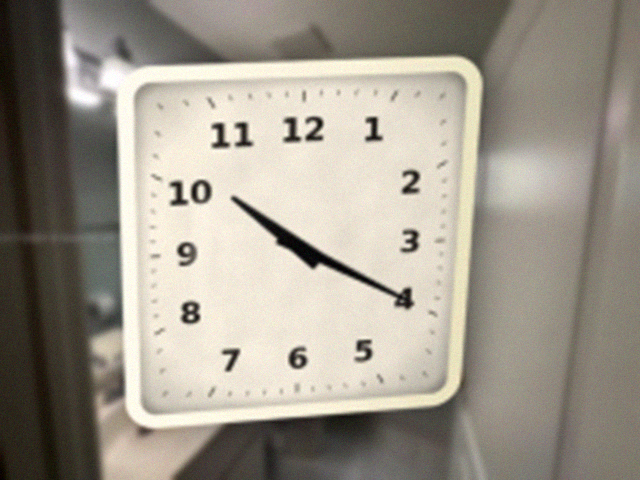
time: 10:20
